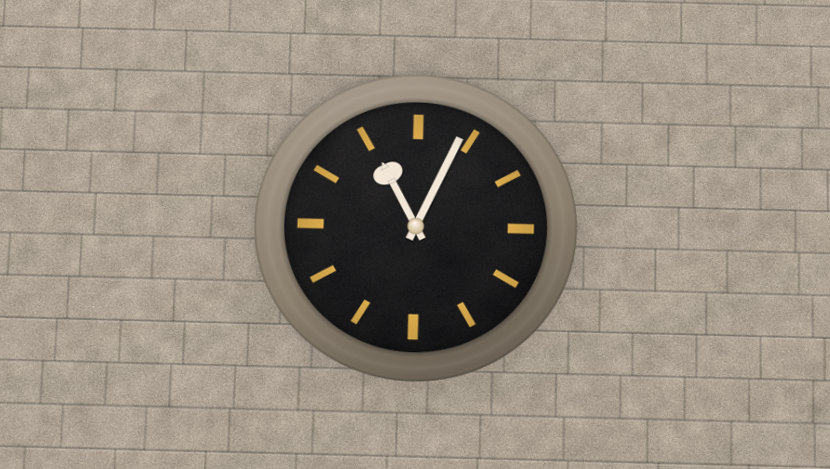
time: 11:04
